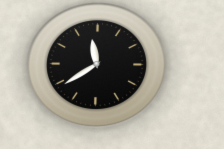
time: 11:39
